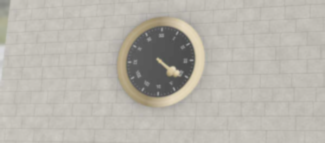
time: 4:21
